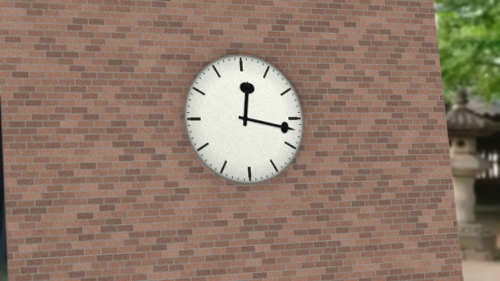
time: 12:17
